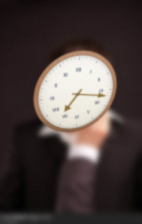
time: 7:17
